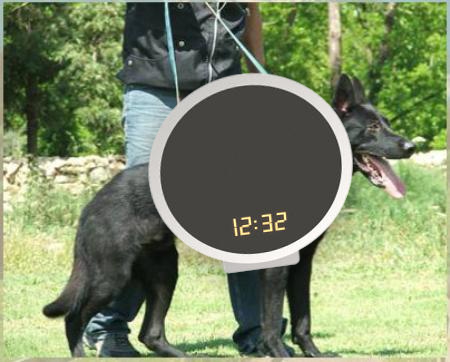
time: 12:32
